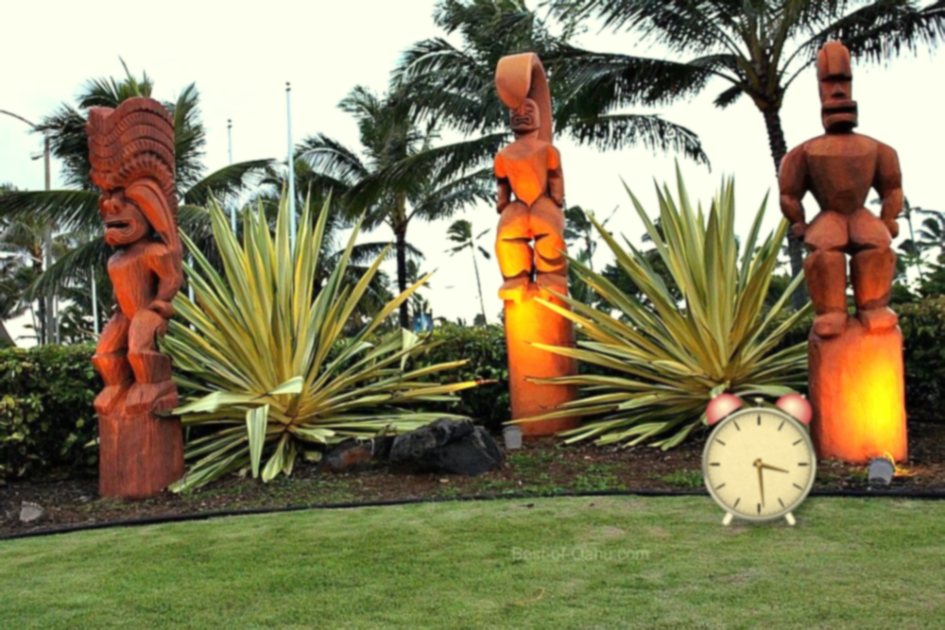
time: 3:29
